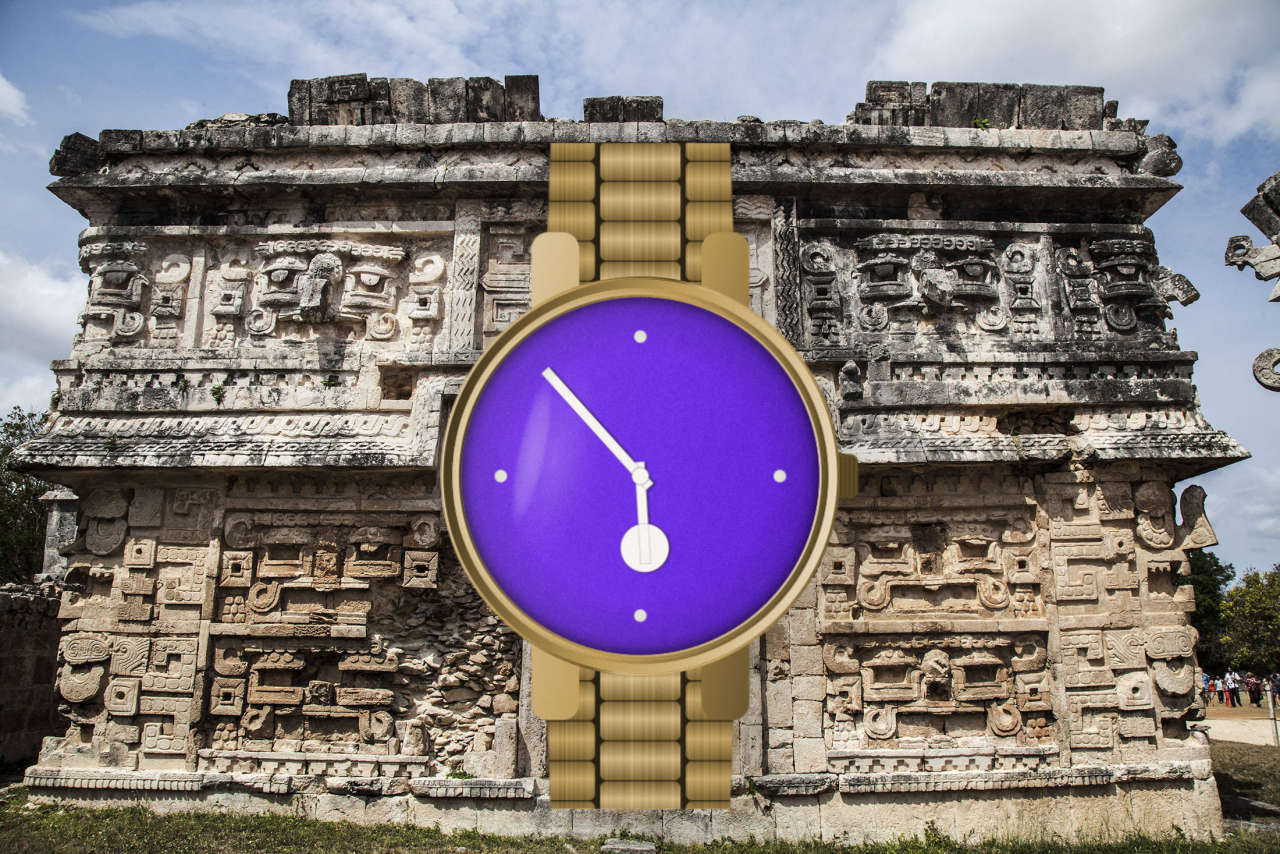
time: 5:53
